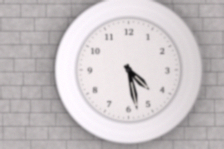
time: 4:28
